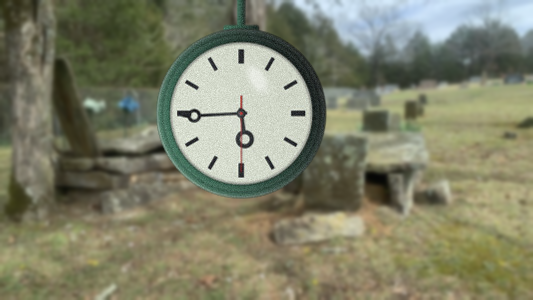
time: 5:44:30
